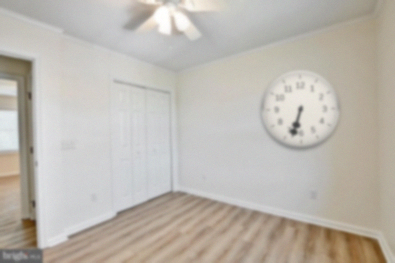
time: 6:33
